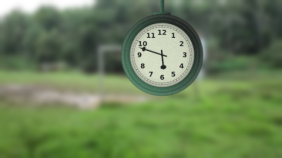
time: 5:48
